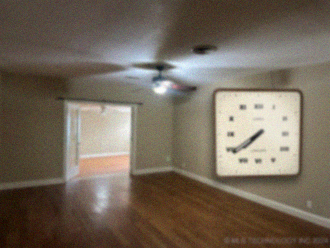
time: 7:39
